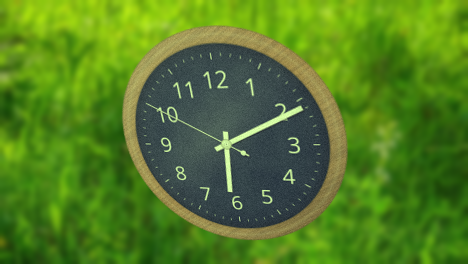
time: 6:10:50
